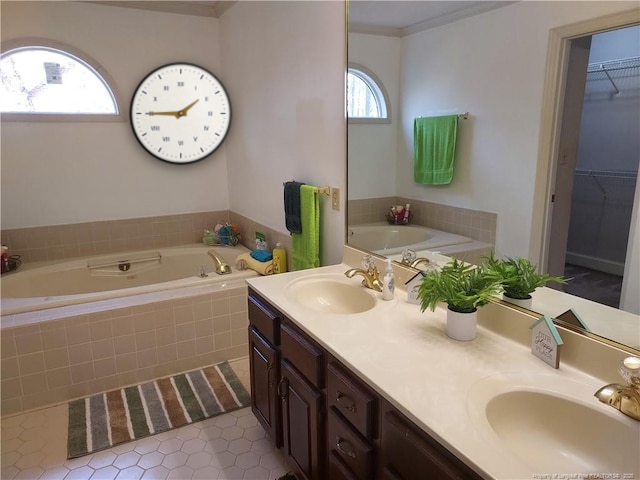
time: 1:45
